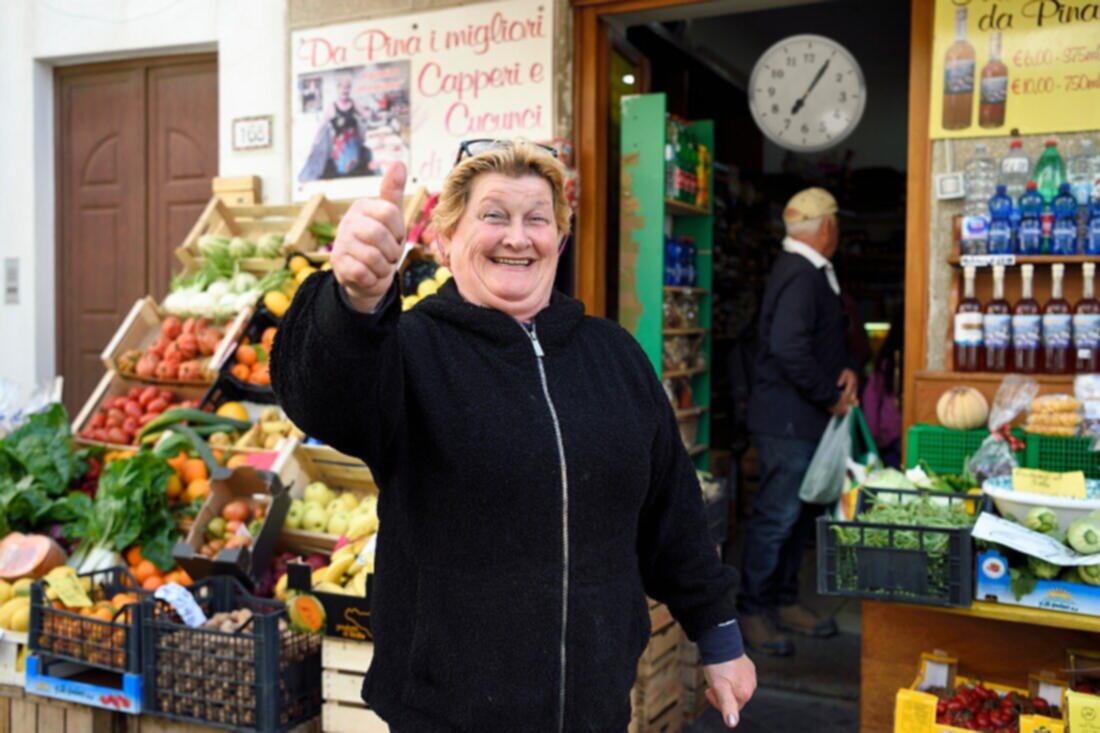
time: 7:05
